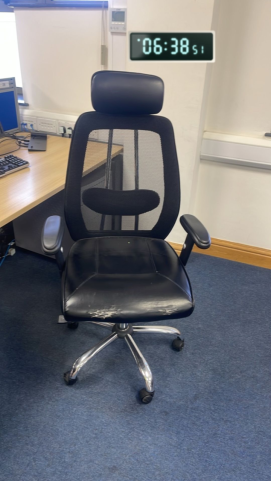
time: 6:38:51
